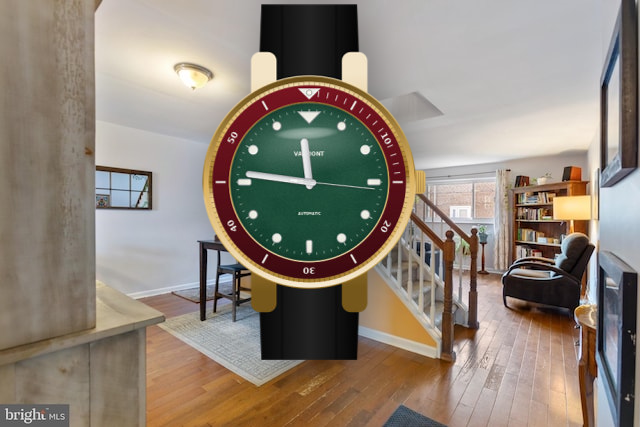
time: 11:46:16
